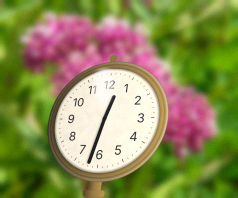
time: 12:32
